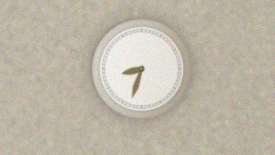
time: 8:33
